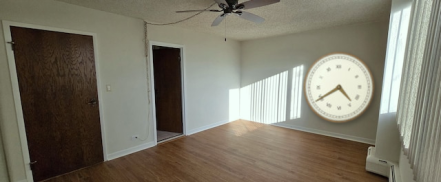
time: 4:40
